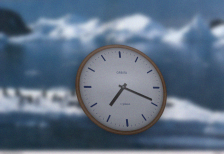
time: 7:19
